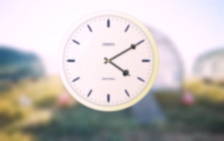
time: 4:10
